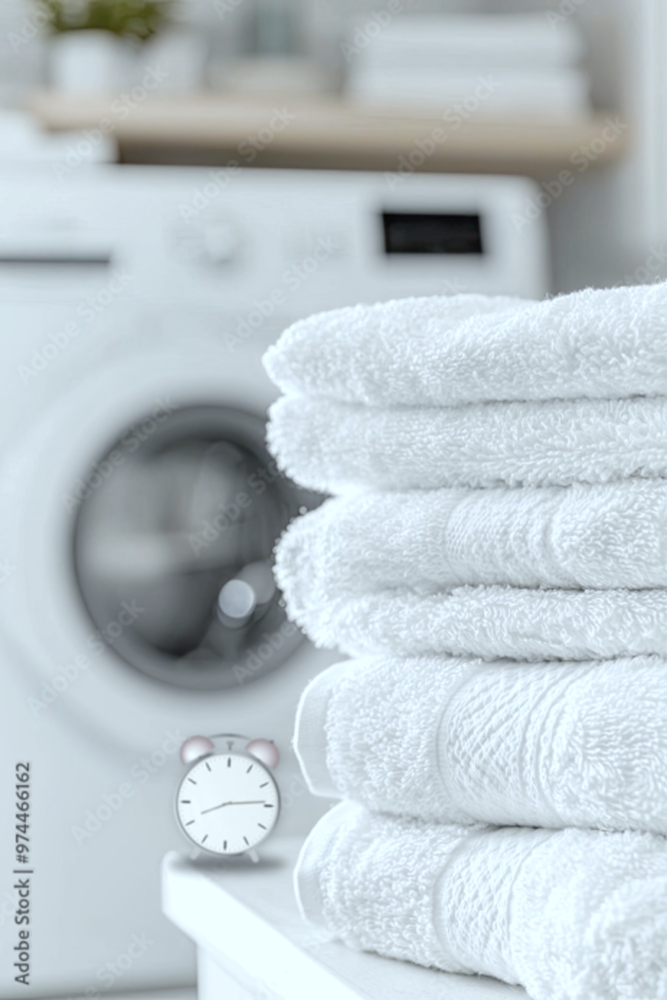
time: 8:14
